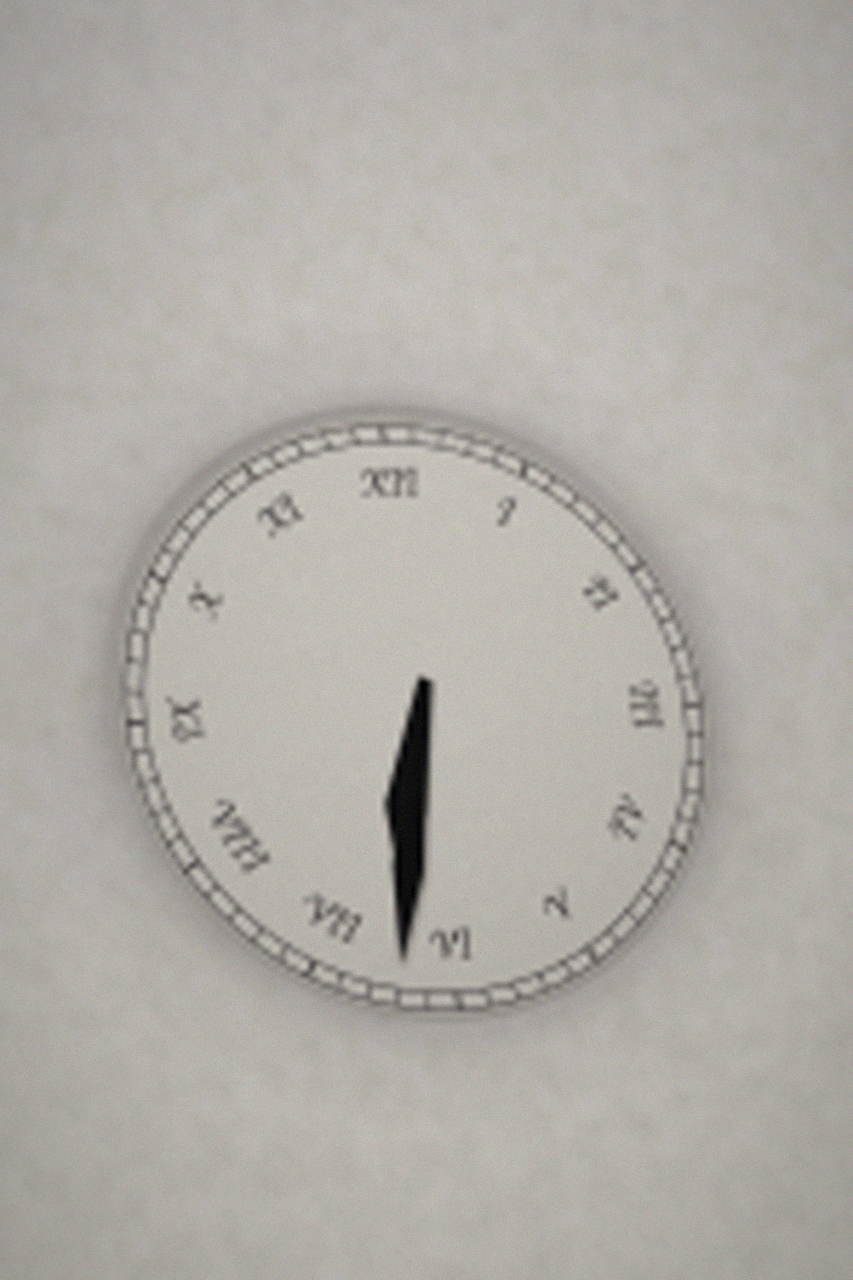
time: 6:32
